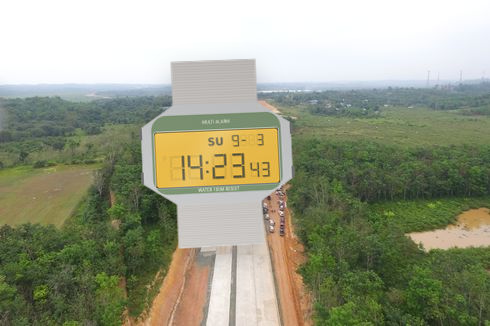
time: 14:23:43
